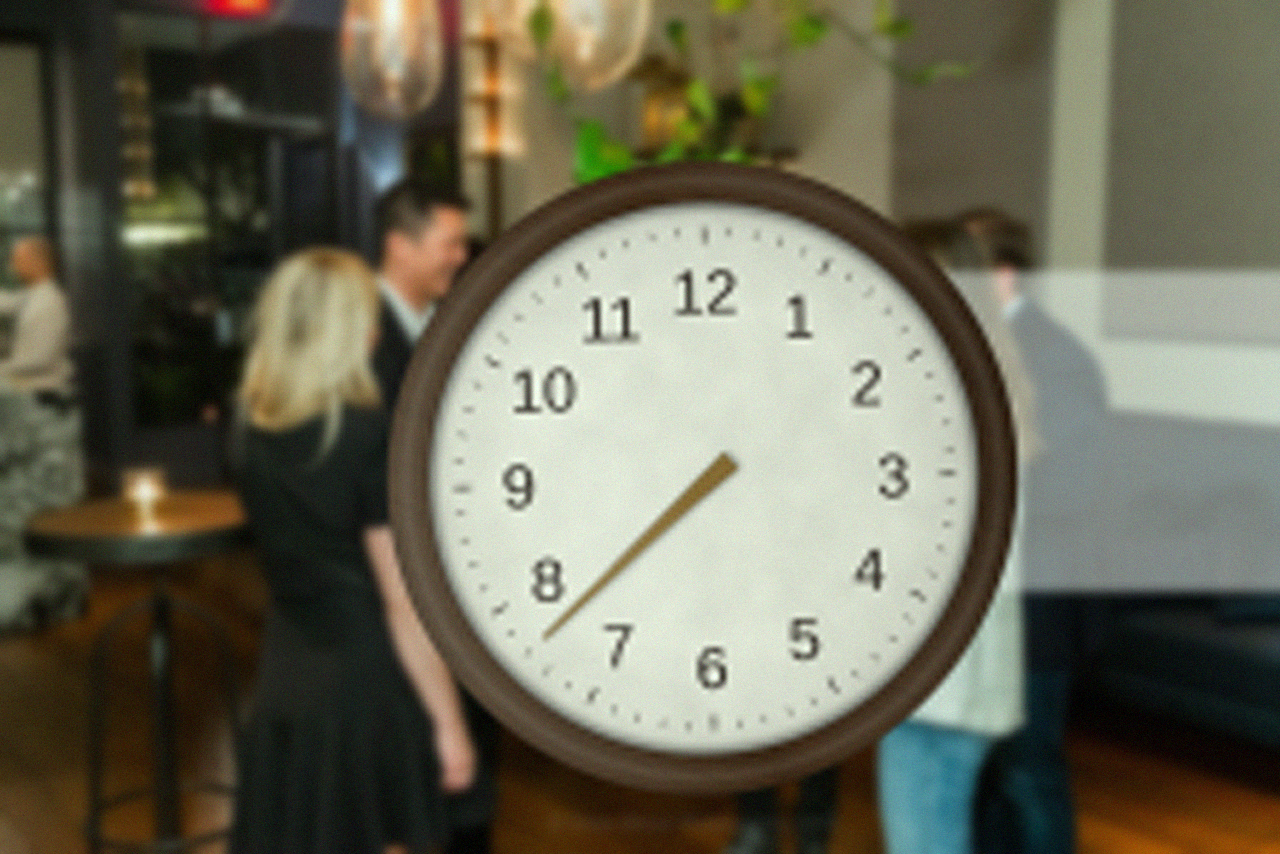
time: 7:38
